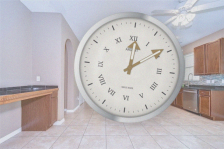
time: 12:09
